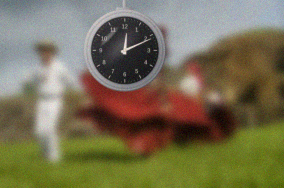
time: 12:11
